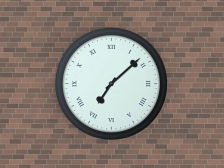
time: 7:08
